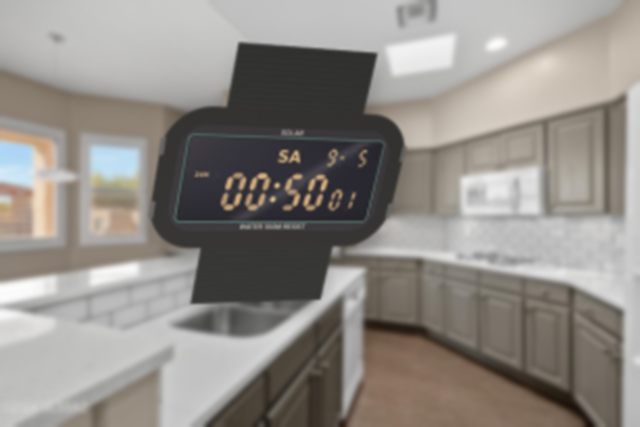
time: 0:50:01
